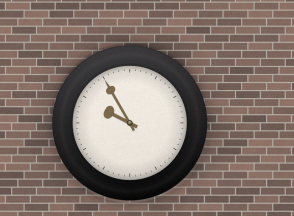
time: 9:55
